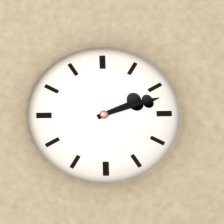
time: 2:12
